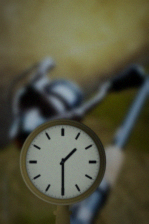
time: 1:30
